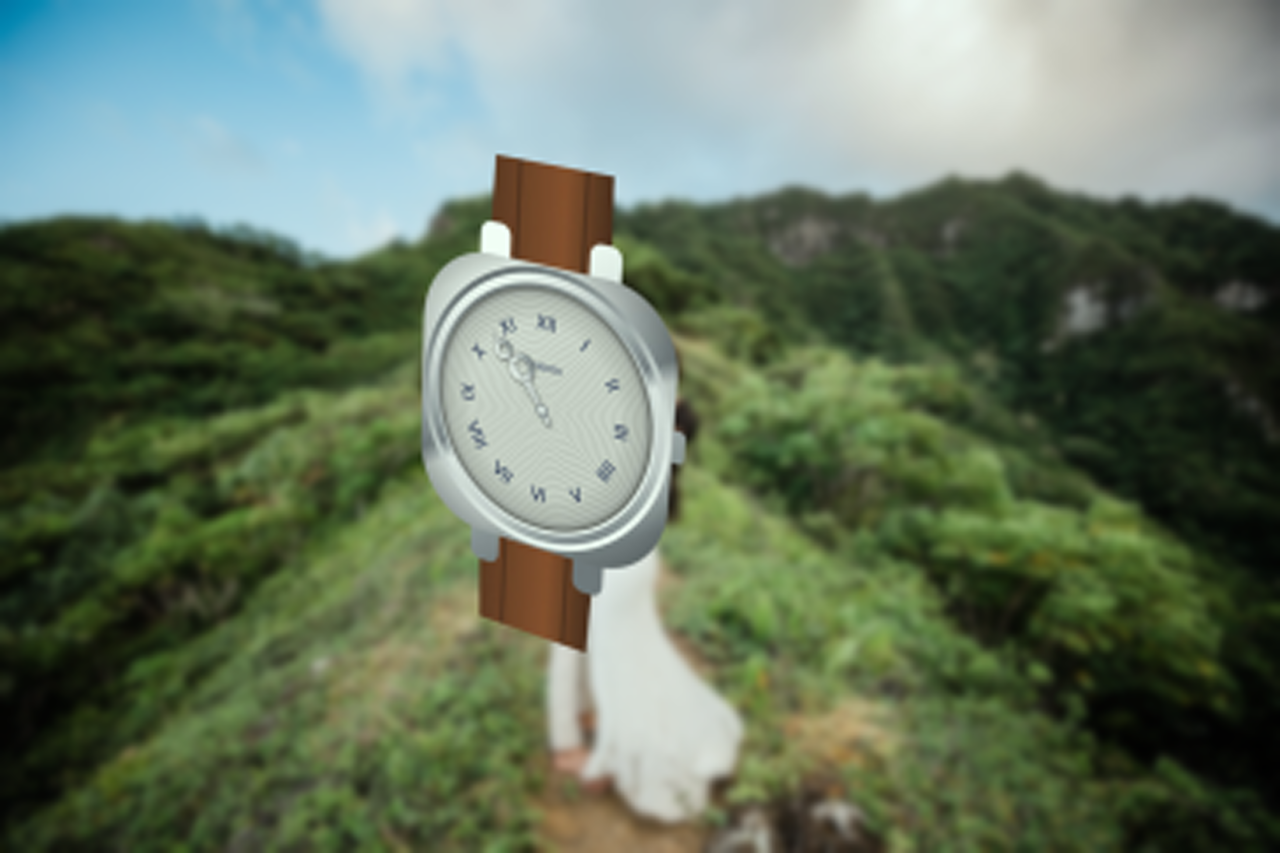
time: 10:53
